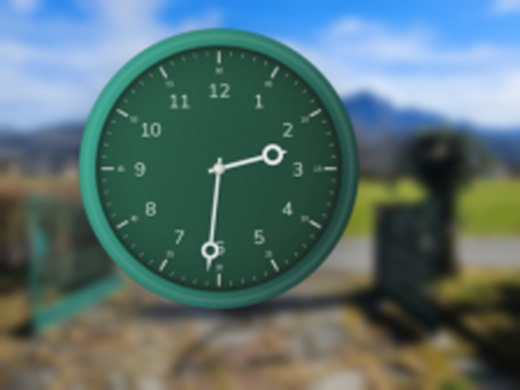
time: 2:31
